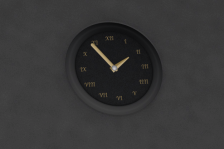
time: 1:54
